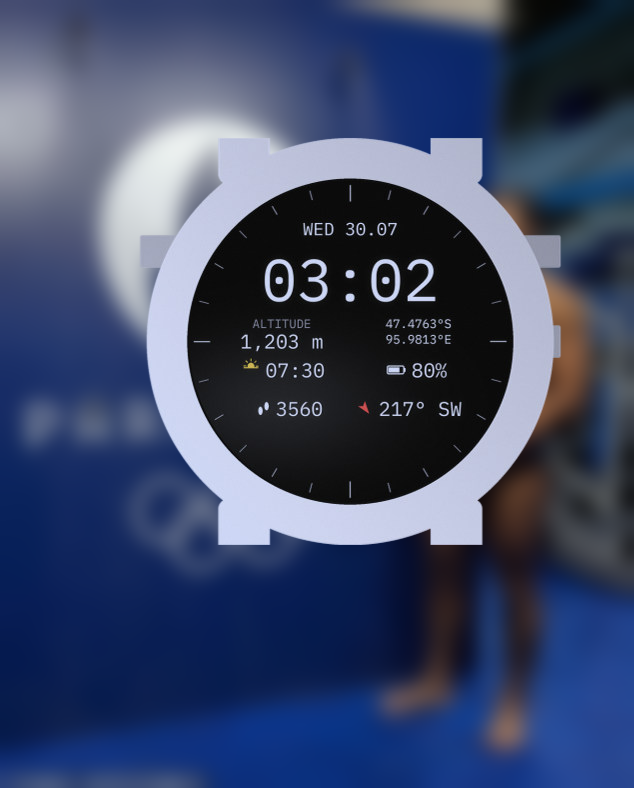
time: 3:02
